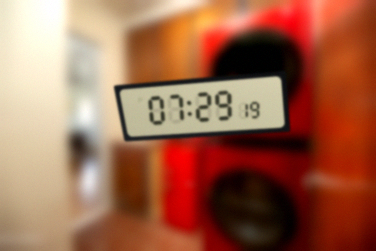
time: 7:29:19
